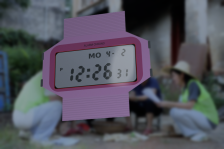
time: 12:26:31
